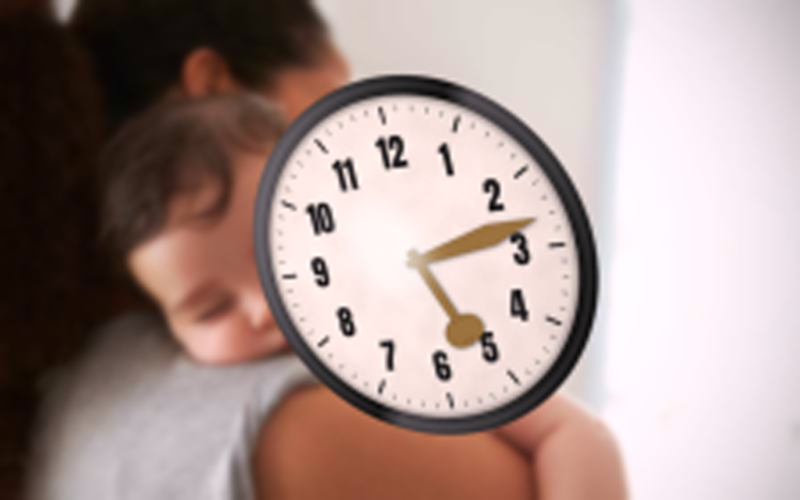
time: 5:13
